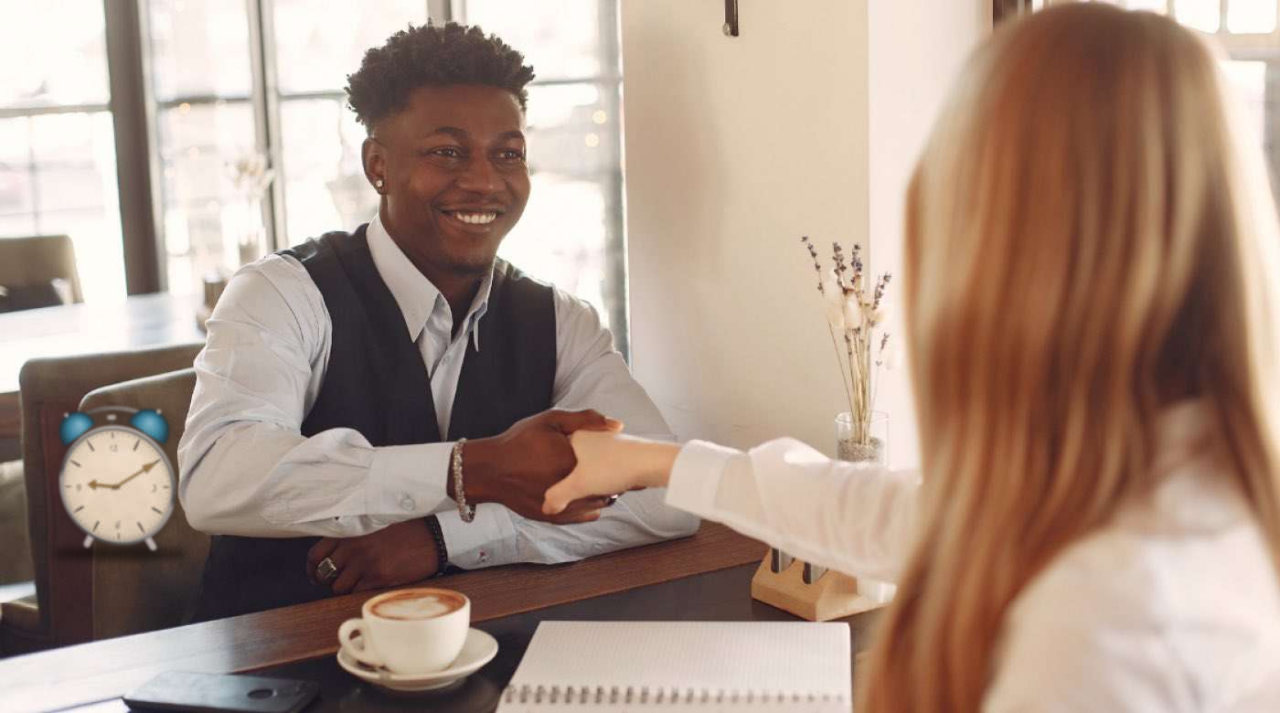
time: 9:10
